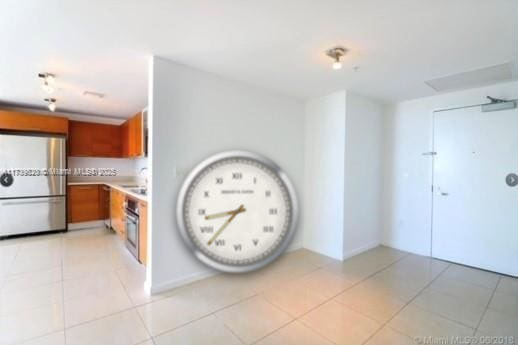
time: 8:37
